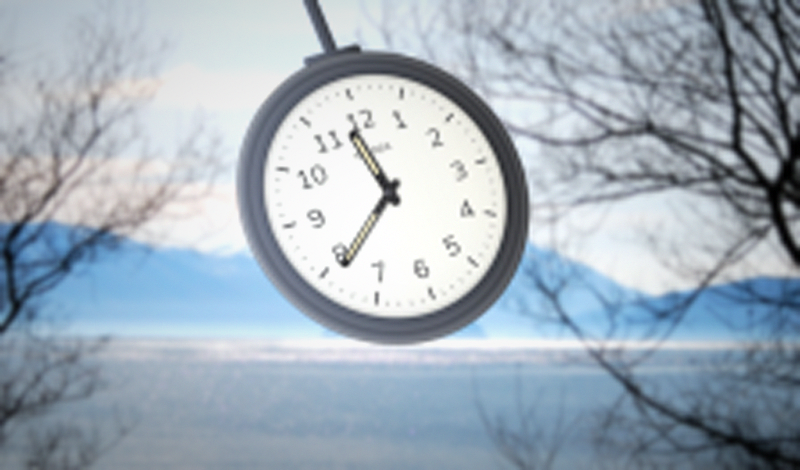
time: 11:39
